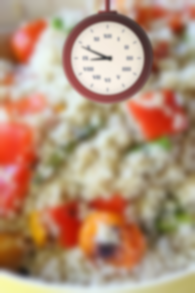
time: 8:49
